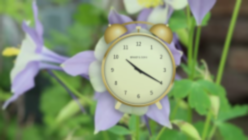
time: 10:20
